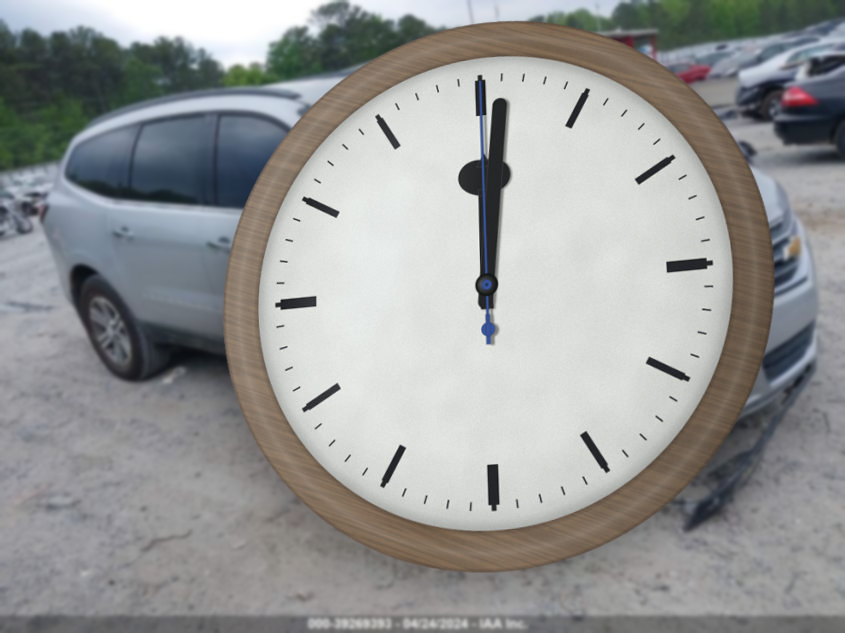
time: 12:01:00
